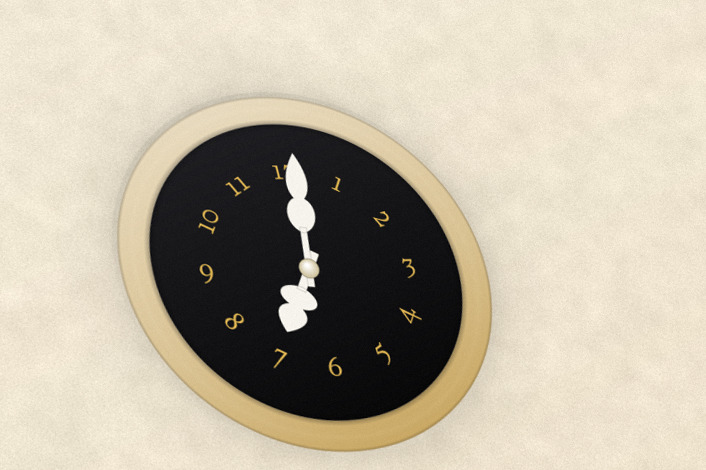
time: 7:01
